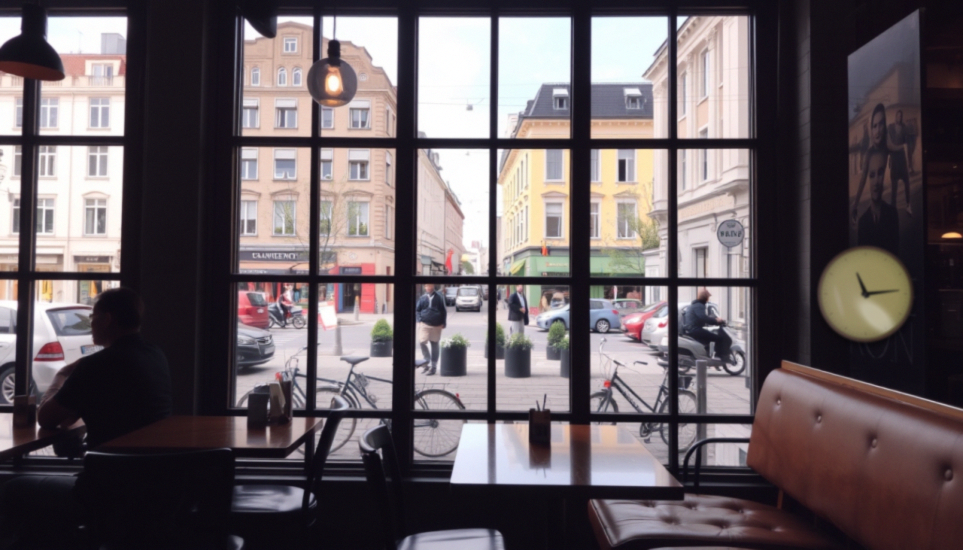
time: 11:14
